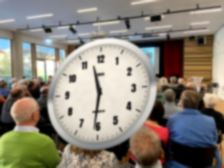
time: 11:31
